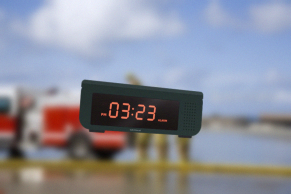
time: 3:23
